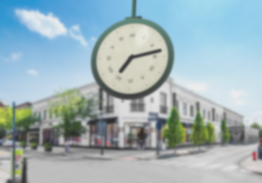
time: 7:13
